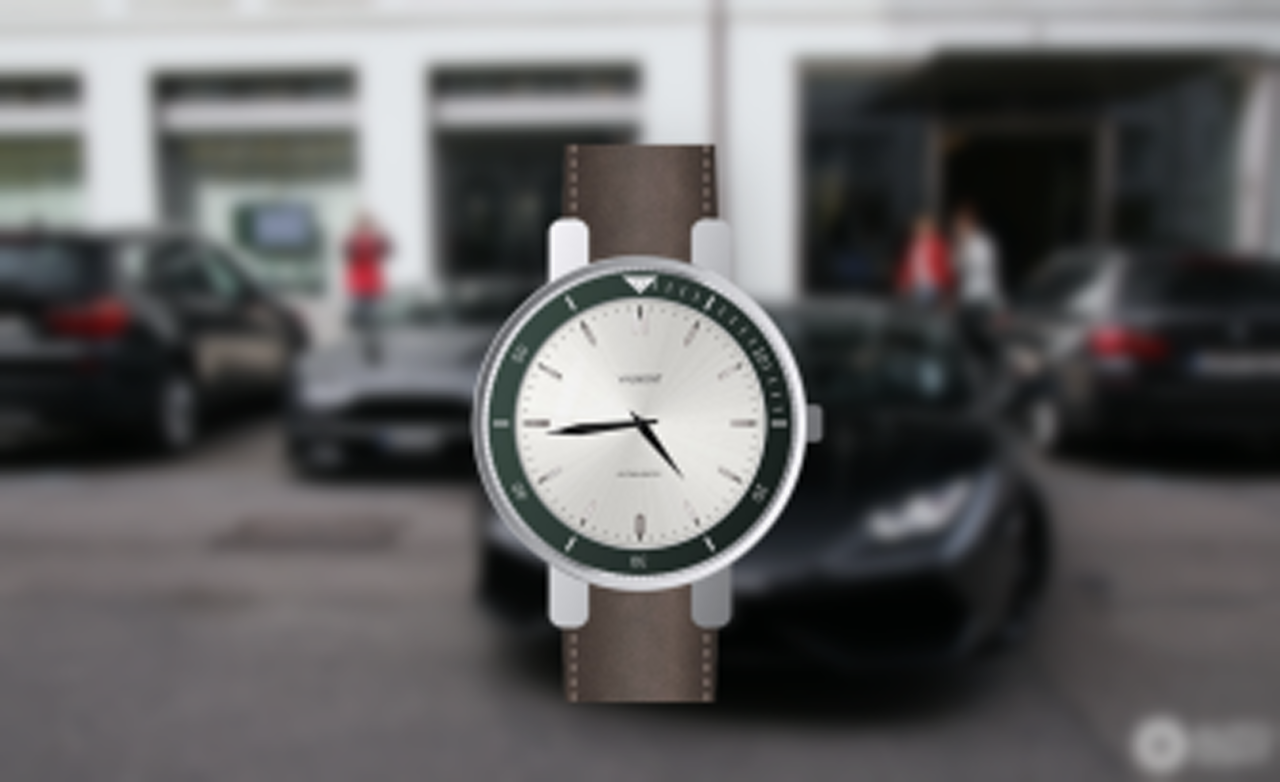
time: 4:44
